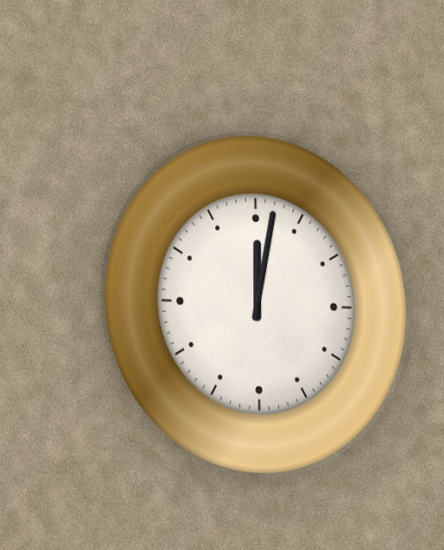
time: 12:02
